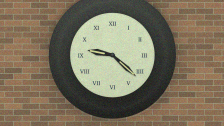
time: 9:22
